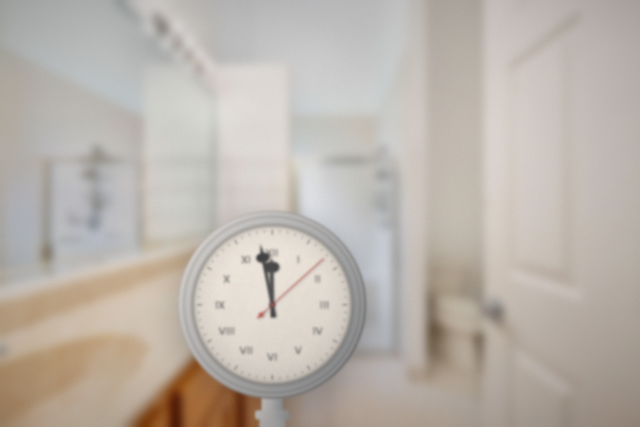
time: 11:58:08
